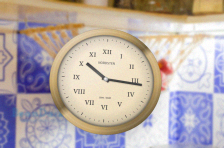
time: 10:16
